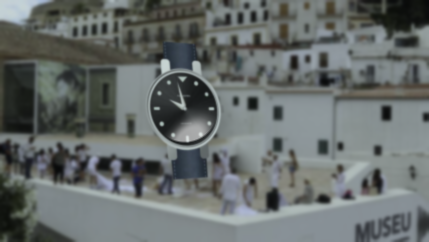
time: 9:58
